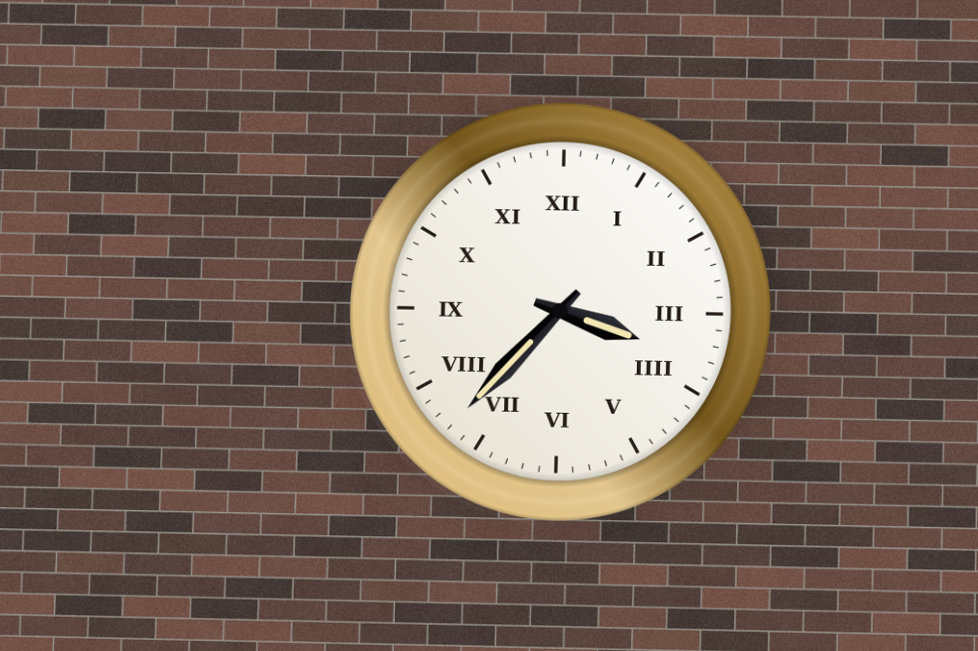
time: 3:37
